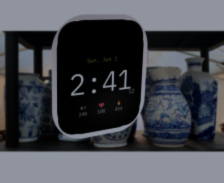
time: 2:41
